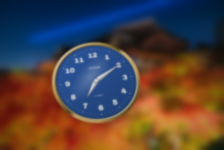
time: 7:10
